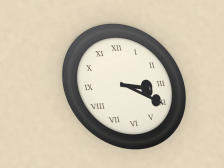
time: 3:20
